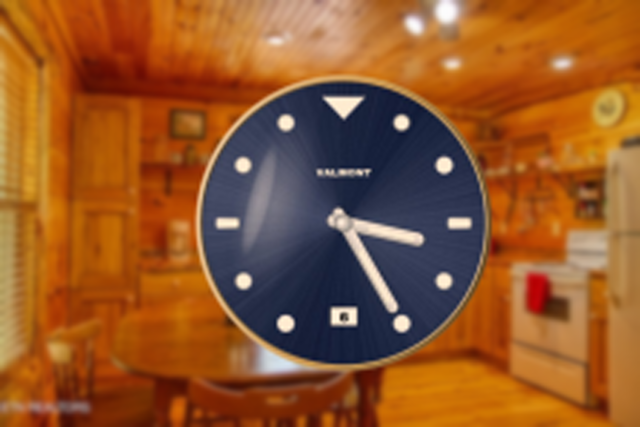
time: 3:25
